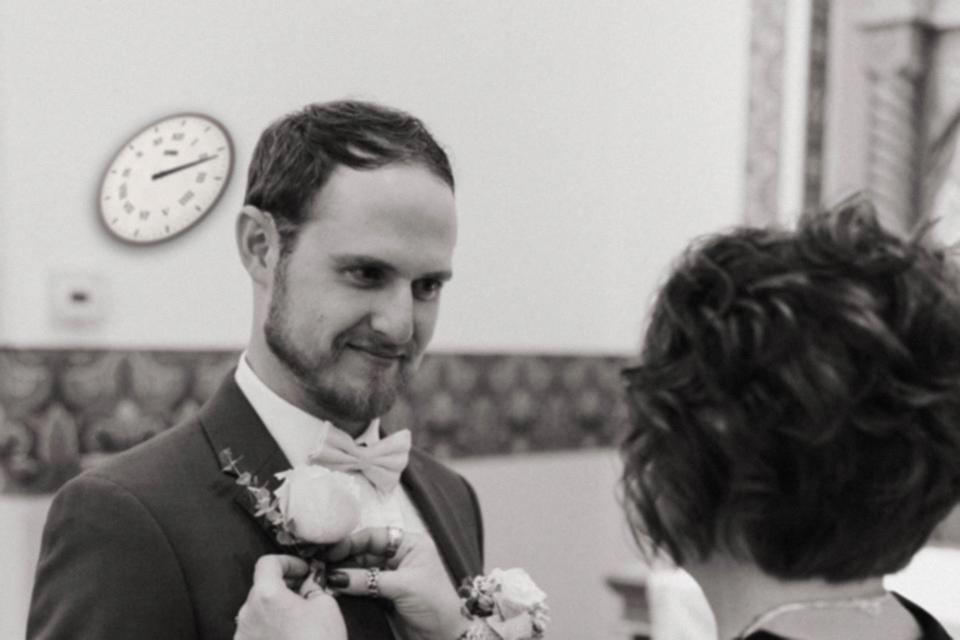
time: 2:11
